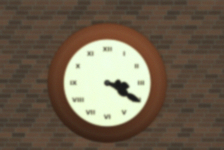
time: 3:20
